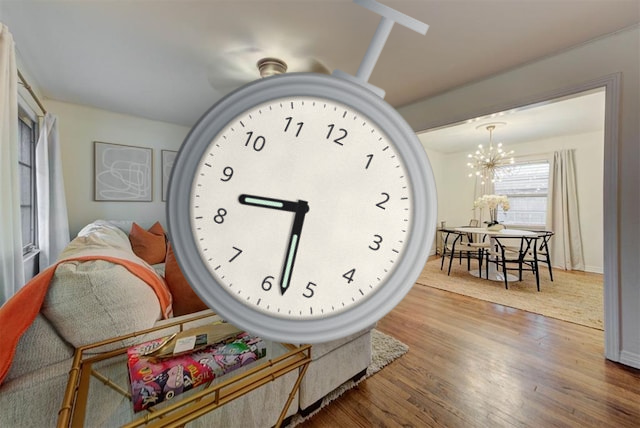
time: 8:28
